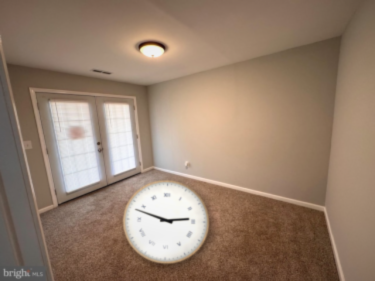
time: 2:48
